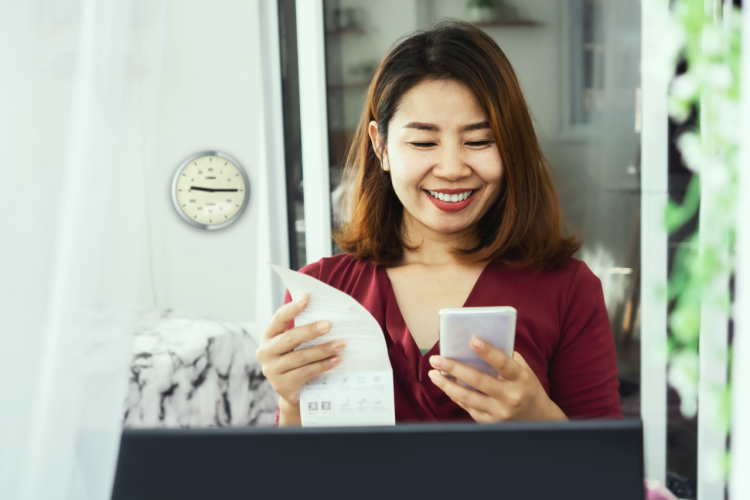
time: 9:15
